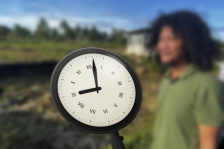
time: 9:02
